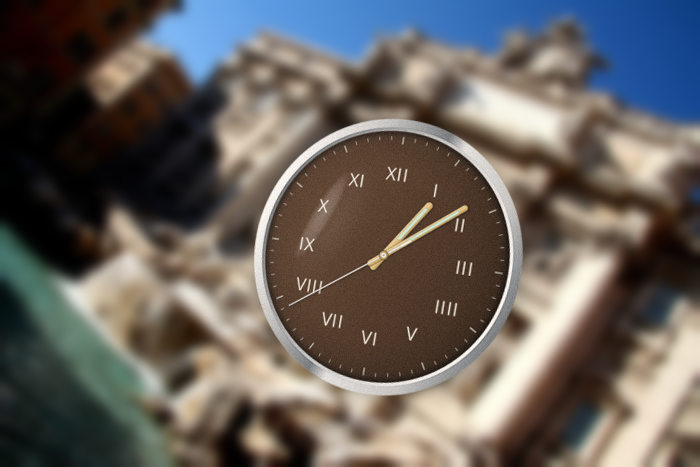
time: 1:08:39
